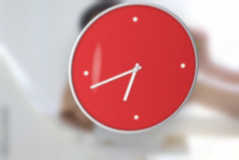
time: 6:42
